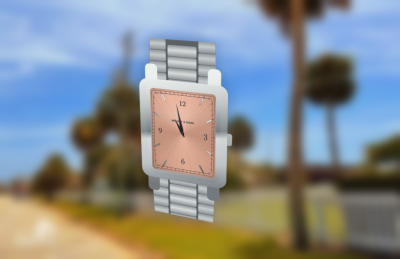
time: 10:58
